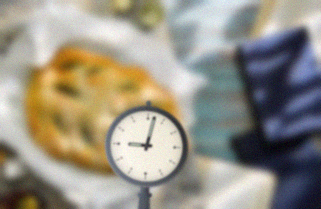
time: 9:02
